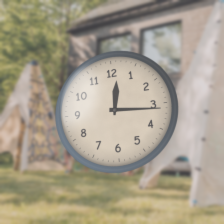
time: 12:16
